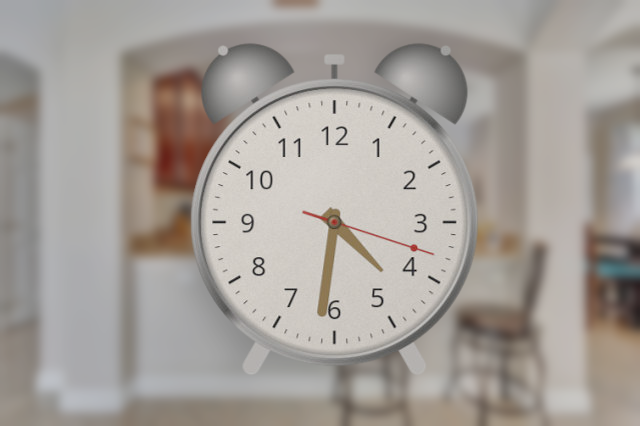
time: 4:31:18
